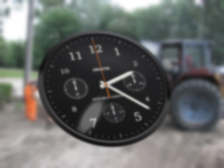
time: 2:22
